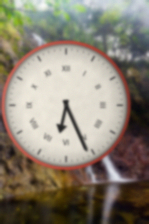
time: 6:26
